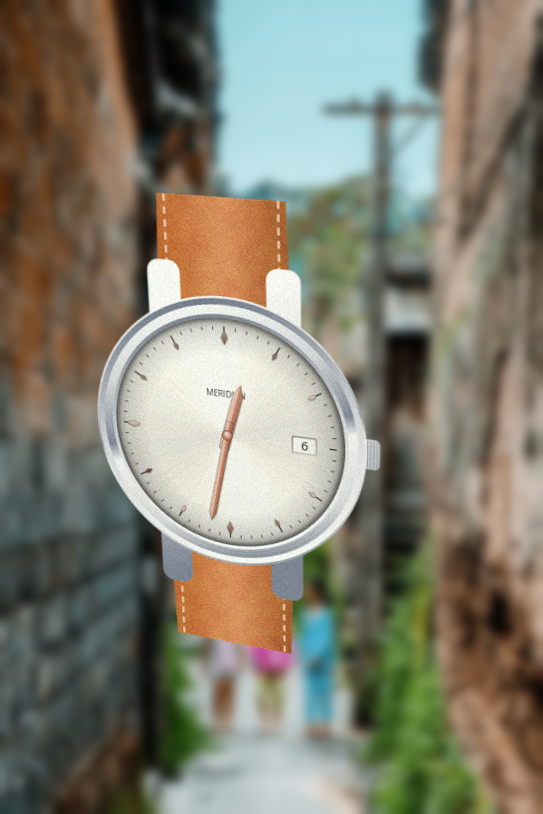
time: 12:32
